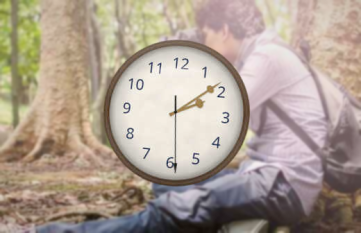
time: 2:08:29
